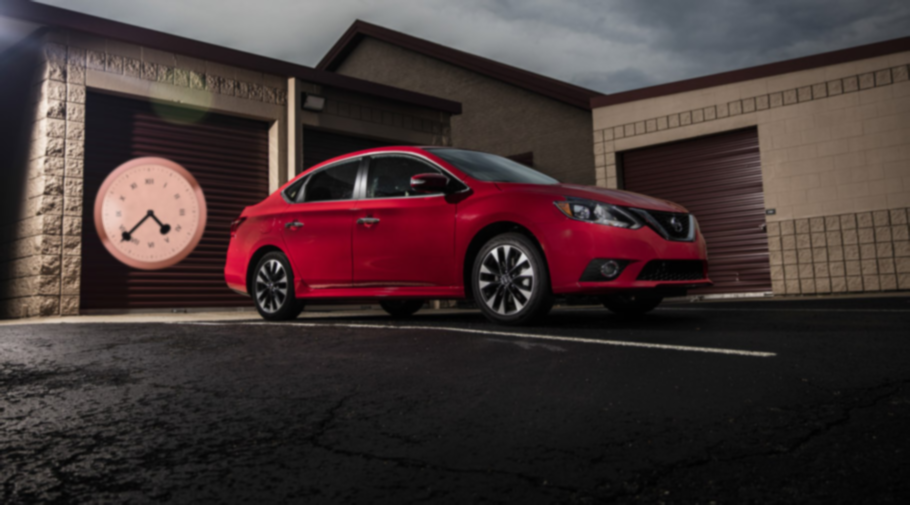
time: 4:38
